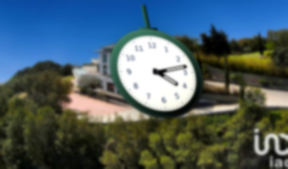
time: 4:13
